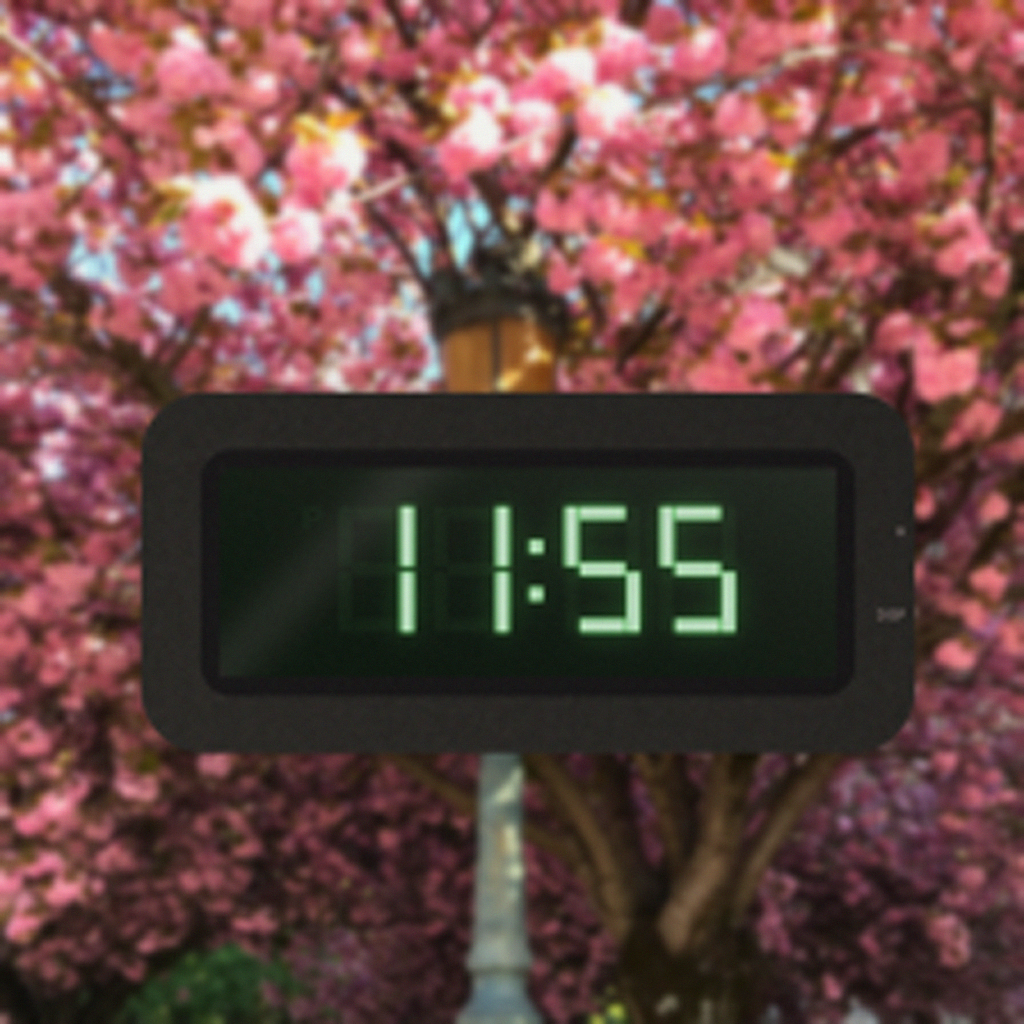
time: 11:55
